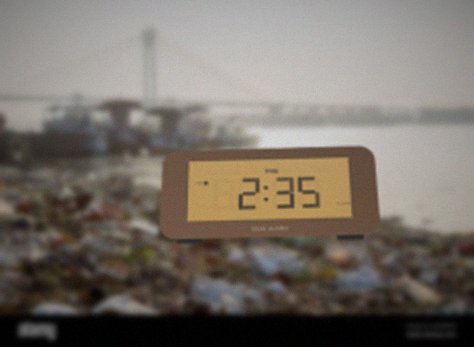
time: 2:35
